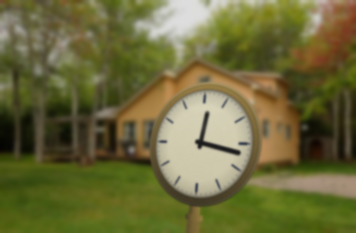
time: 12:17
